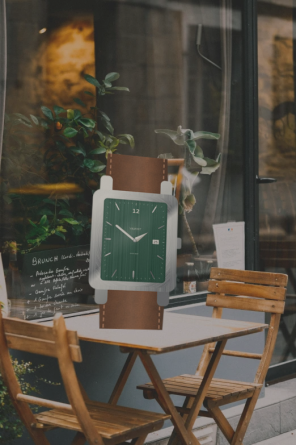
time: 1:51
